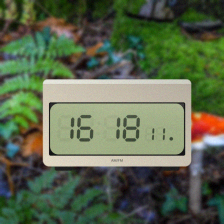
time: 16:18:11
